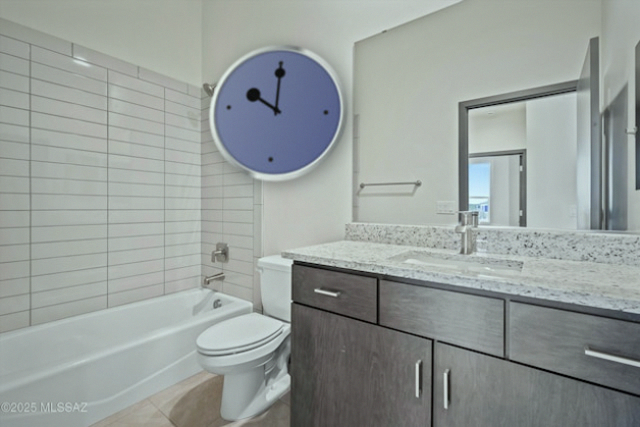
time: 10:00
